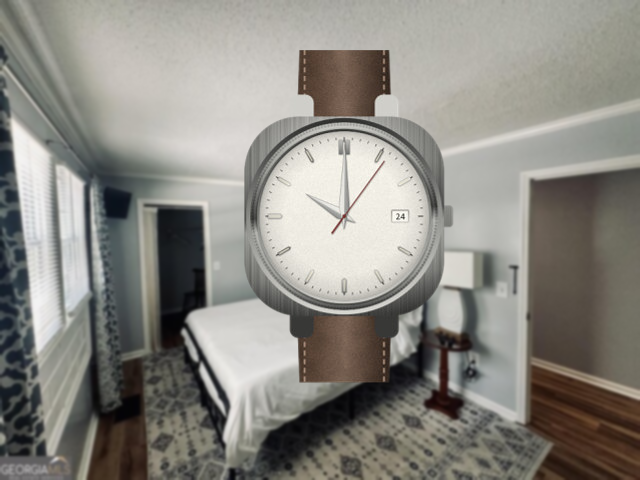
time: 10:00:06
